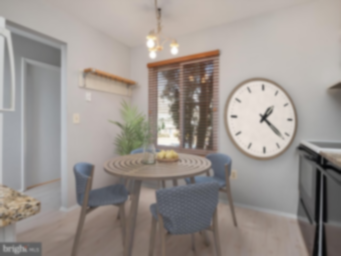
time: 1:22
